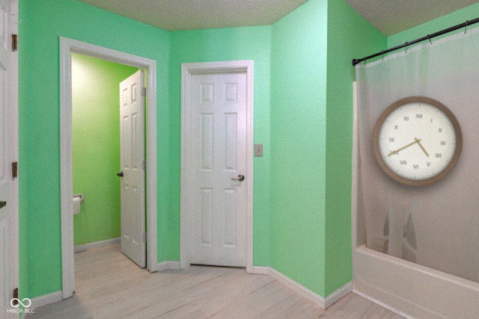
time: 4:40
